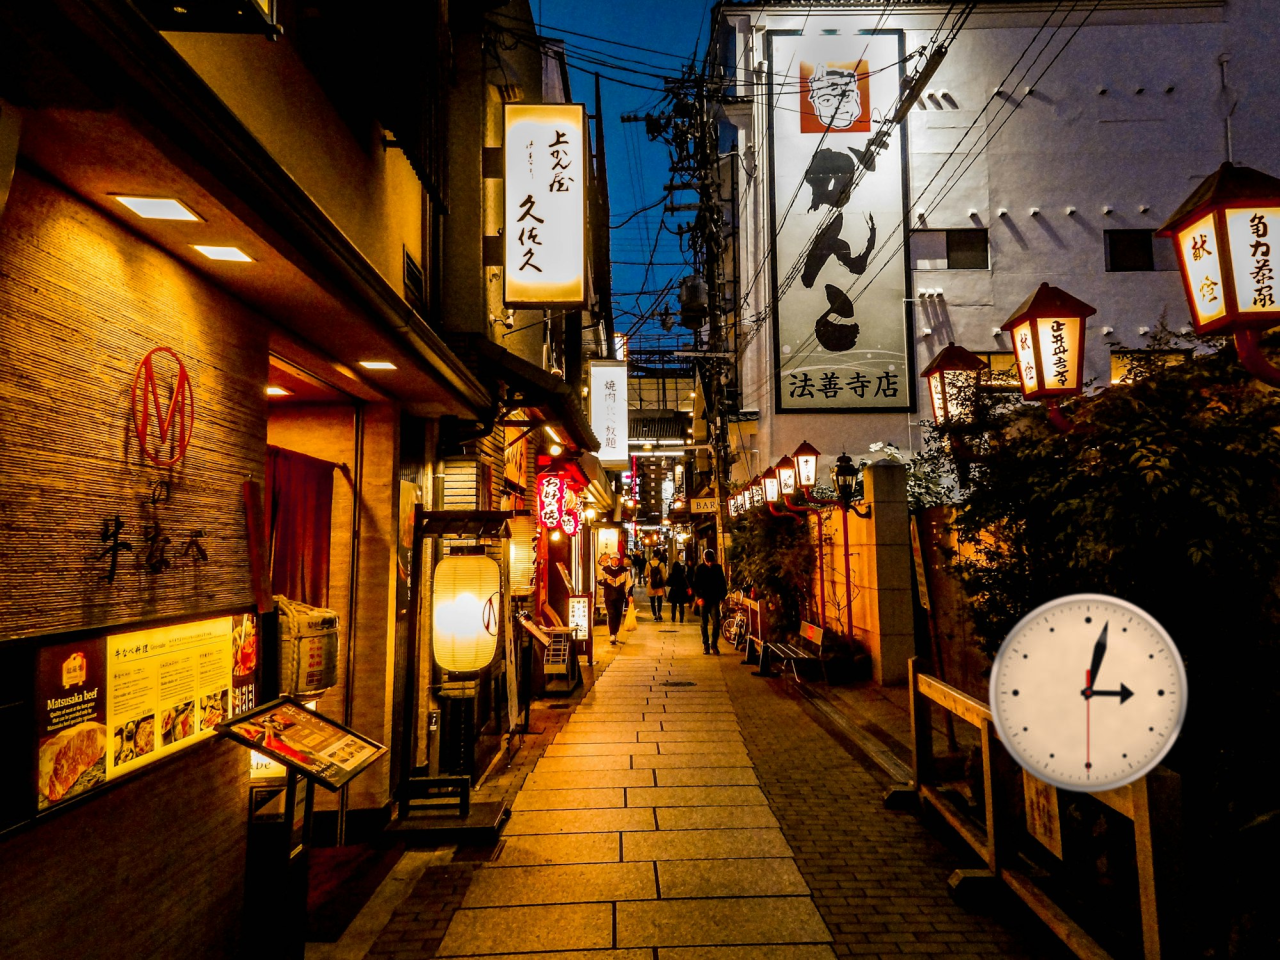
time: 3:02:30
